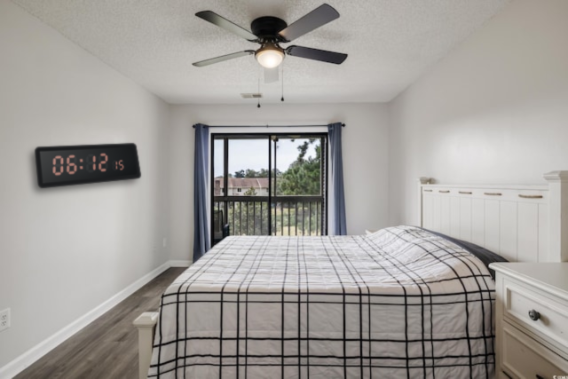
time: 6:12:15
